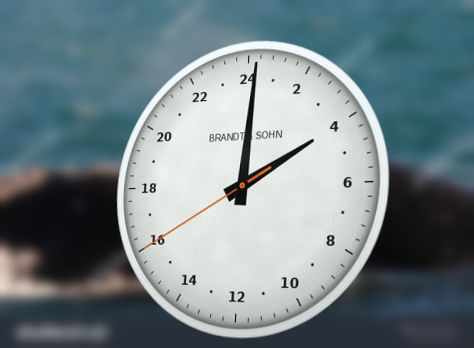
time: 4:00:40
